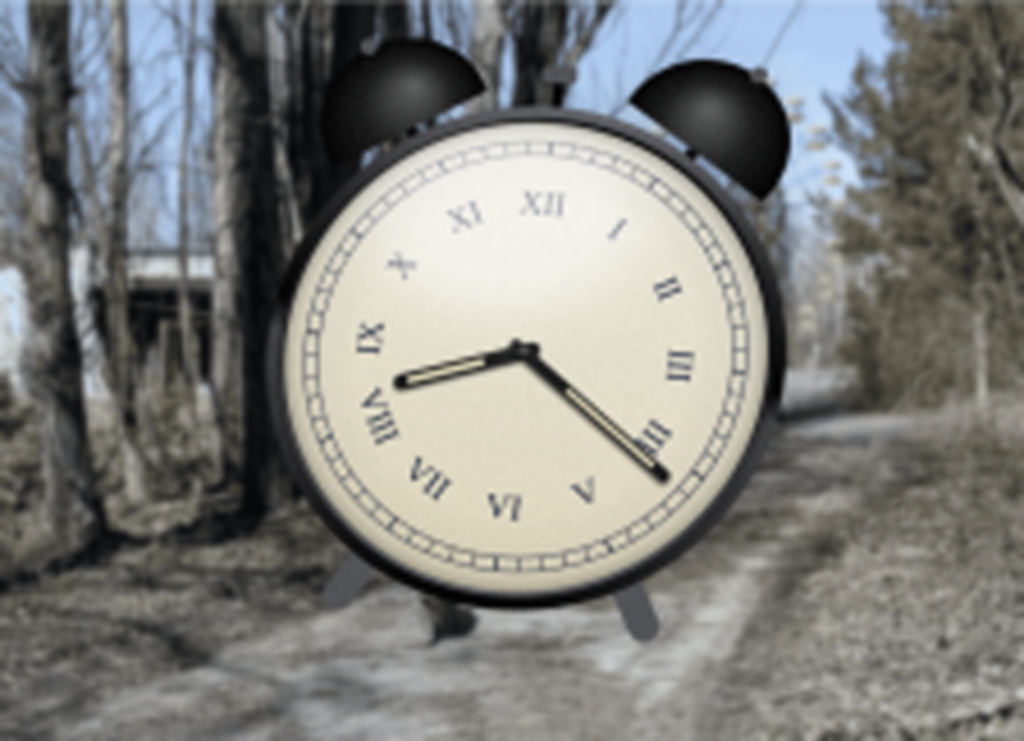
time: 8:21
